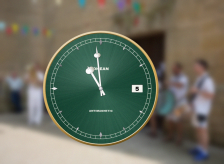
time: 10:59
